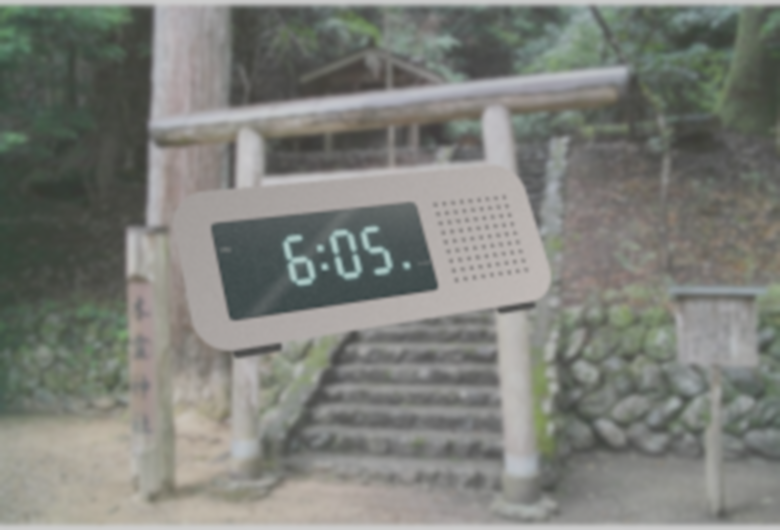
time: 6:05
